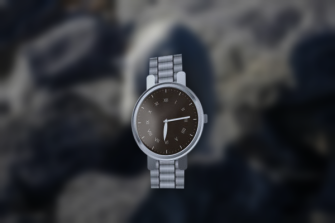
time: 6:14
